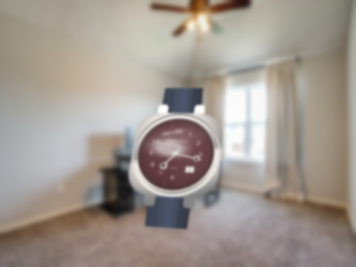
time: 7:17
